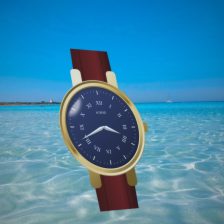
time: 3:41
